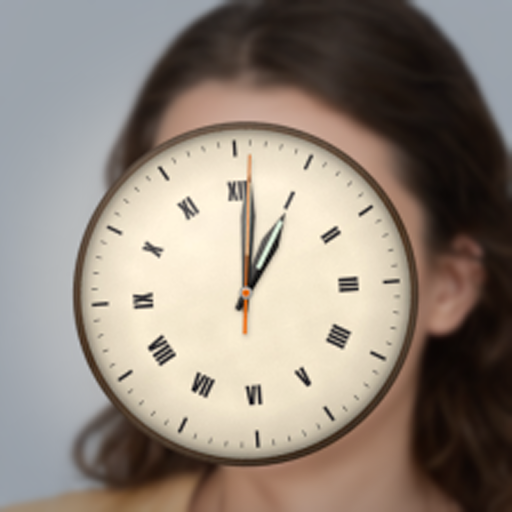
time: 1:01:01
